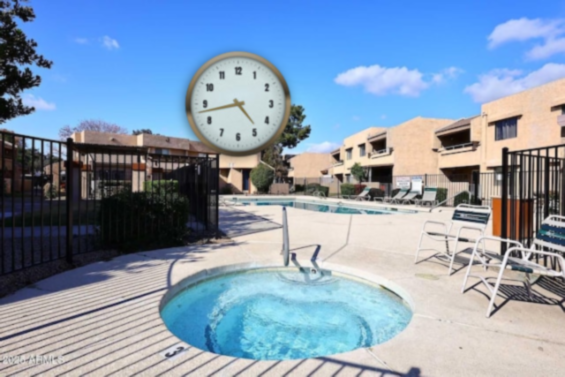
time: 4:43
